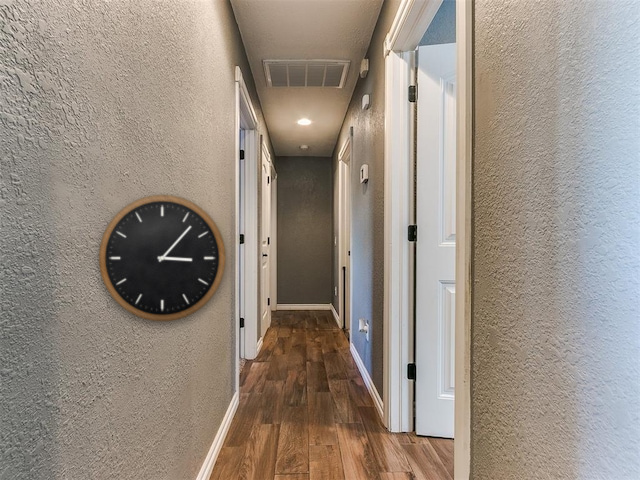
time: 3:07
